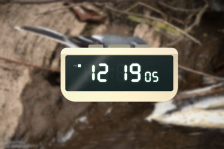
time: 12:19:05
